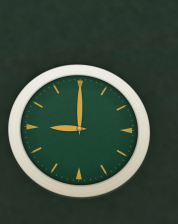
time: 9:00
